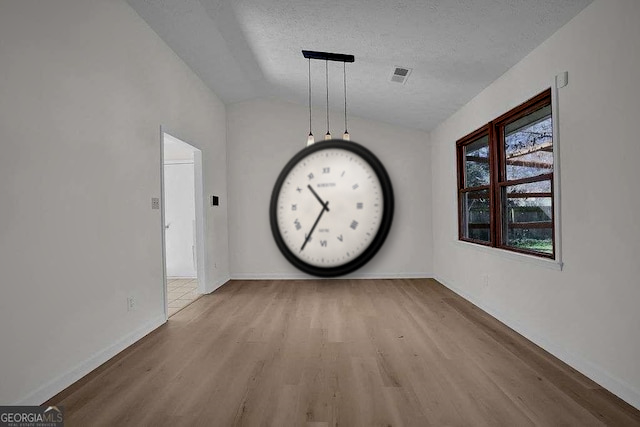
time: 10:35
